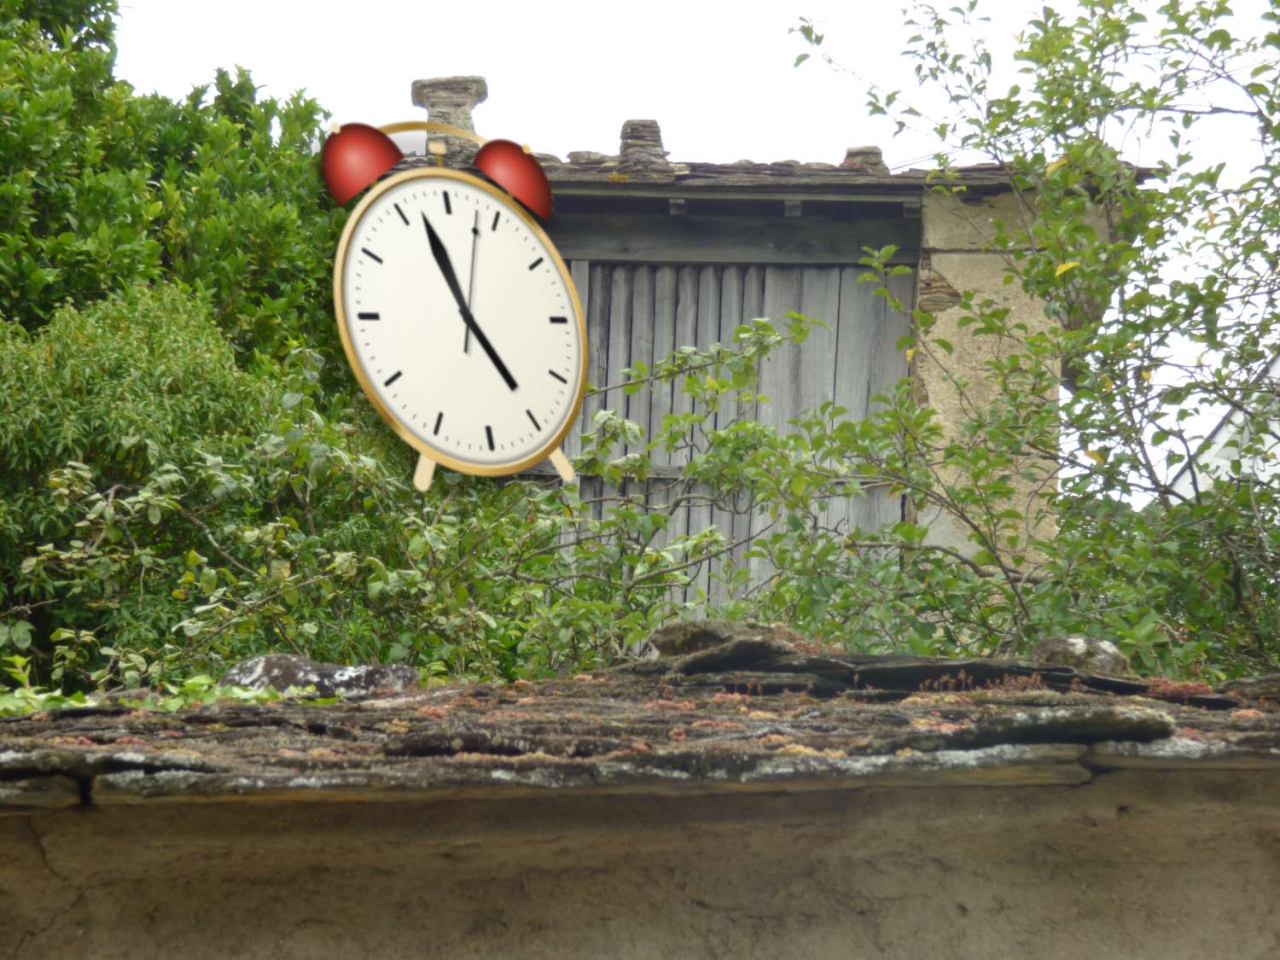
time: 4:57:03
